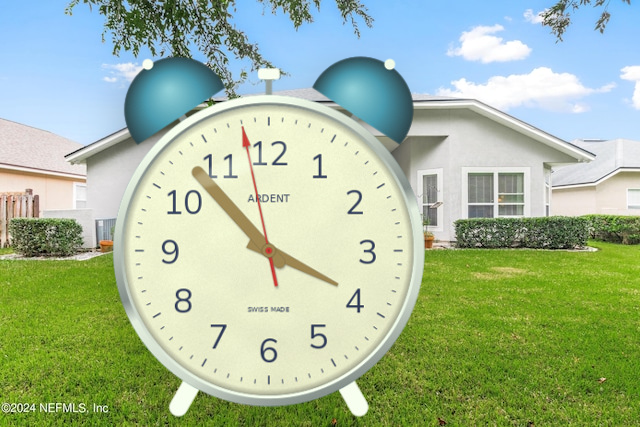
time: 3:52:58
